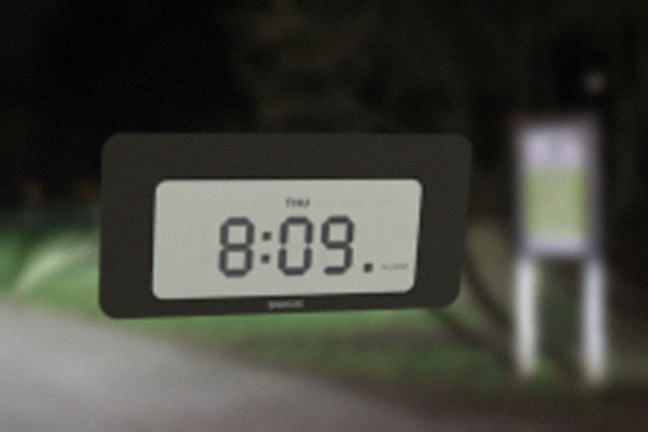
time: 8:09
